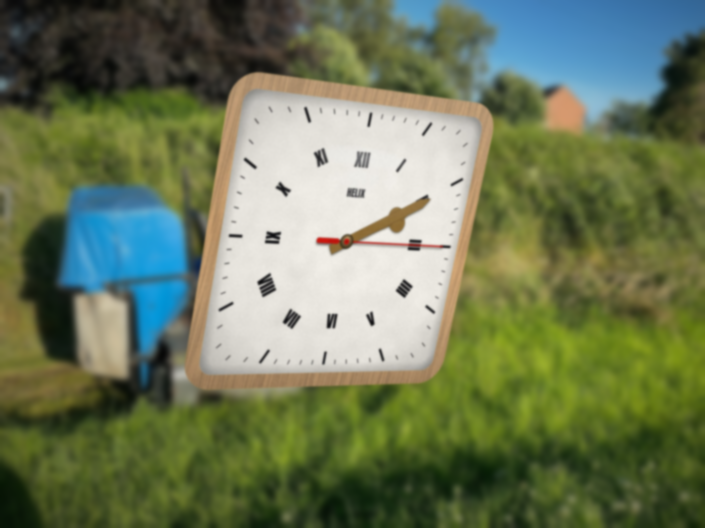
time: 2:10:15
